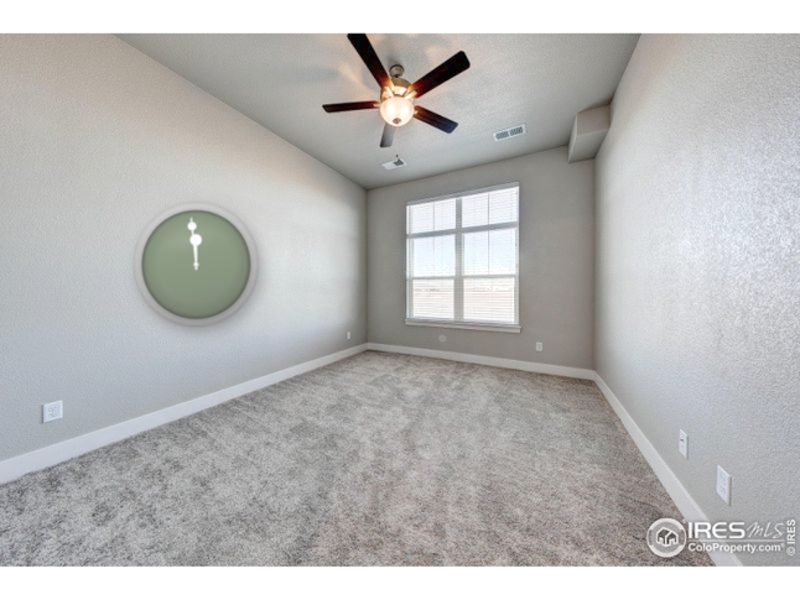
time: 11:59
